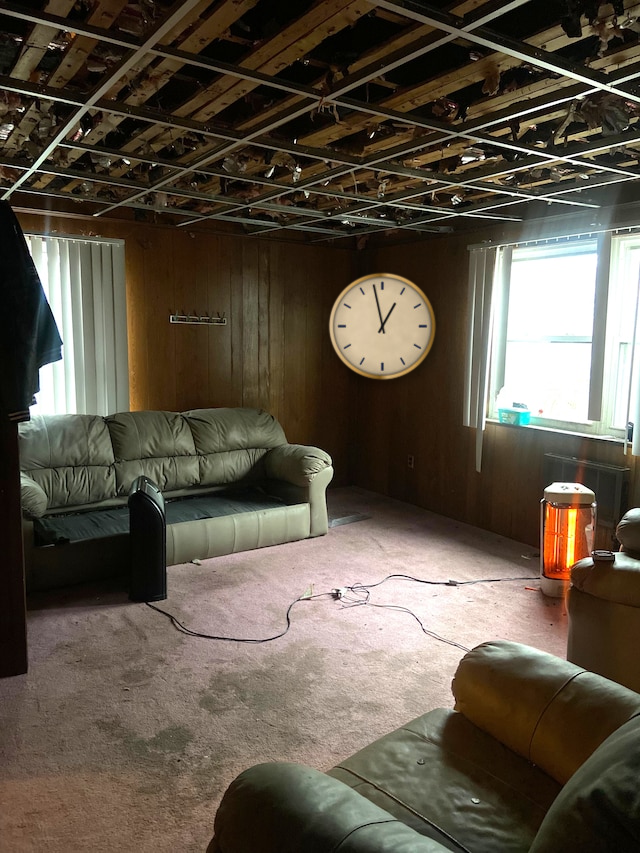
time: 12:58
